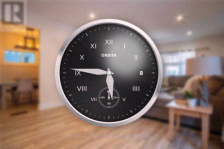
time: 5:46
